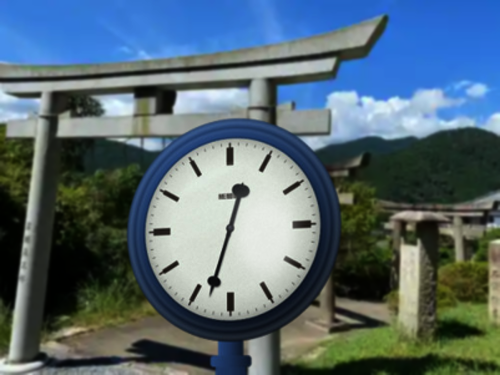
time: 12:33
